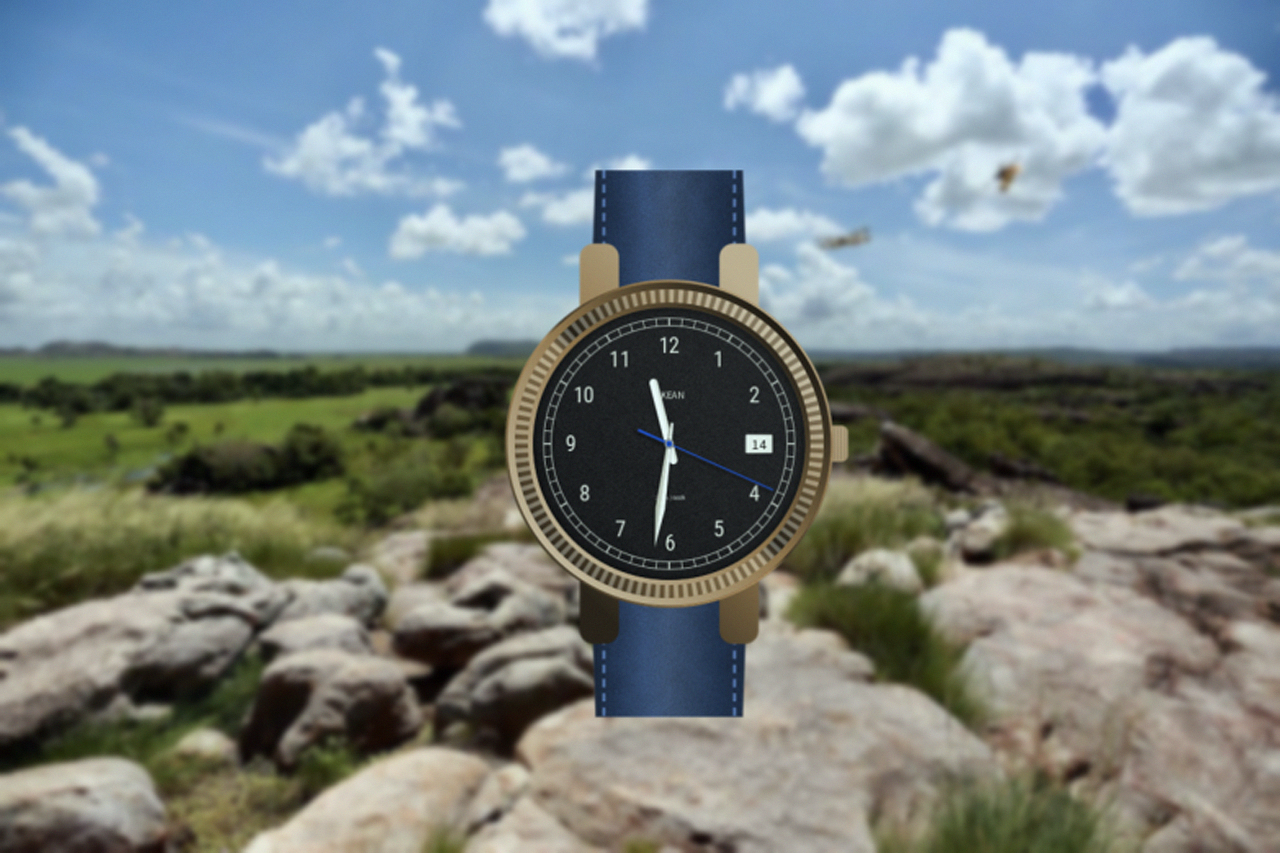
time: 11:31:19
